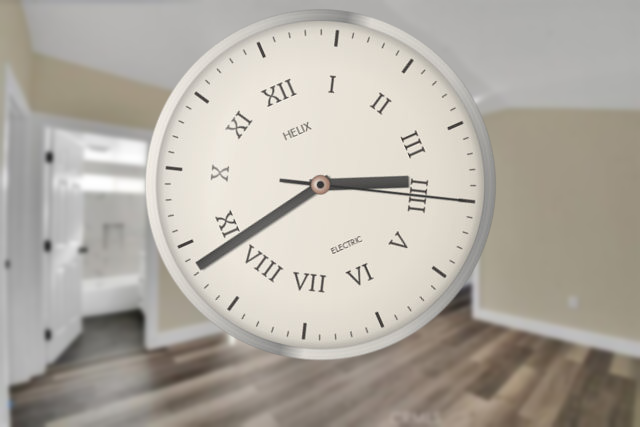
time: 3:43:20
